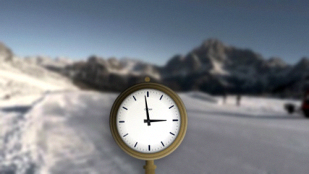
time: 2:59
